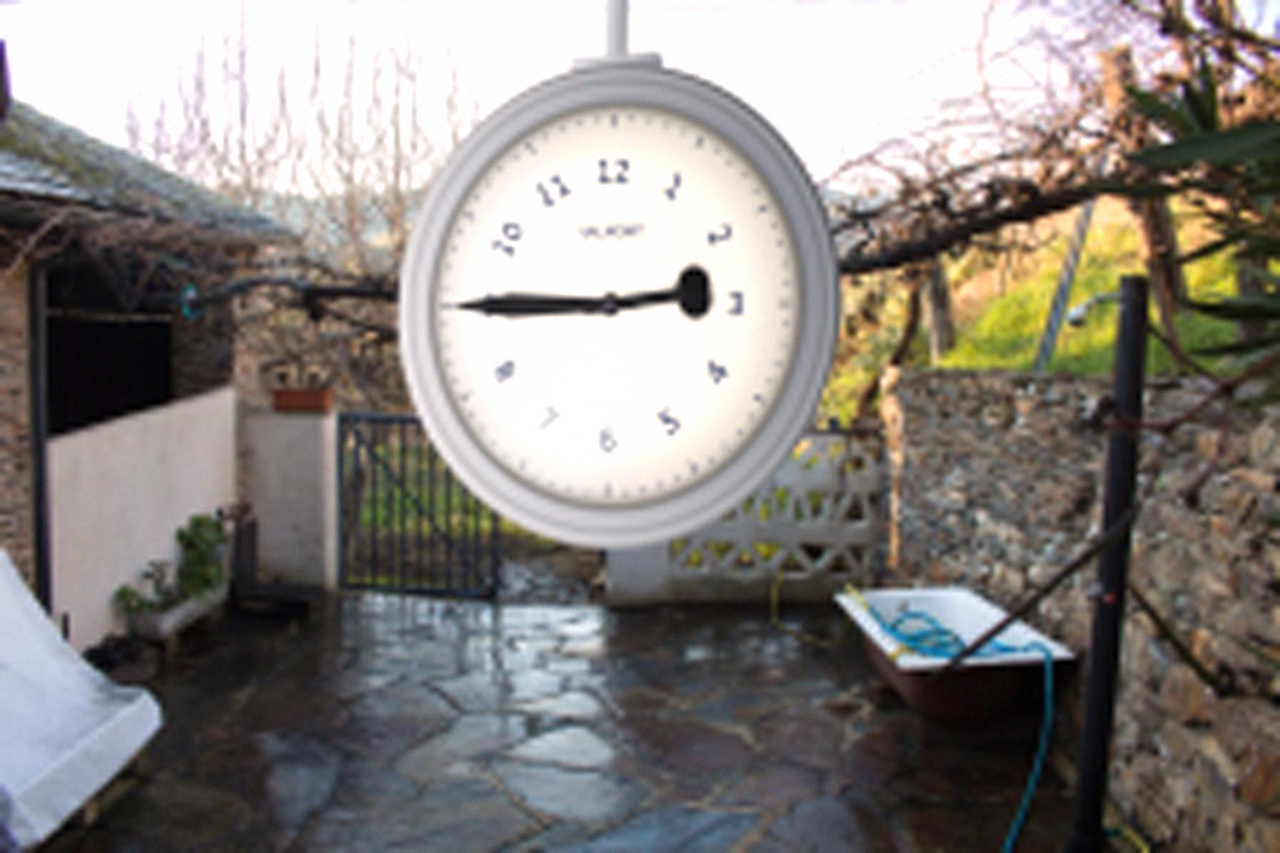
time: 2:45
